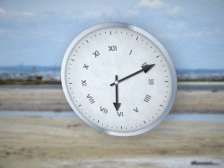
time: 6:11
